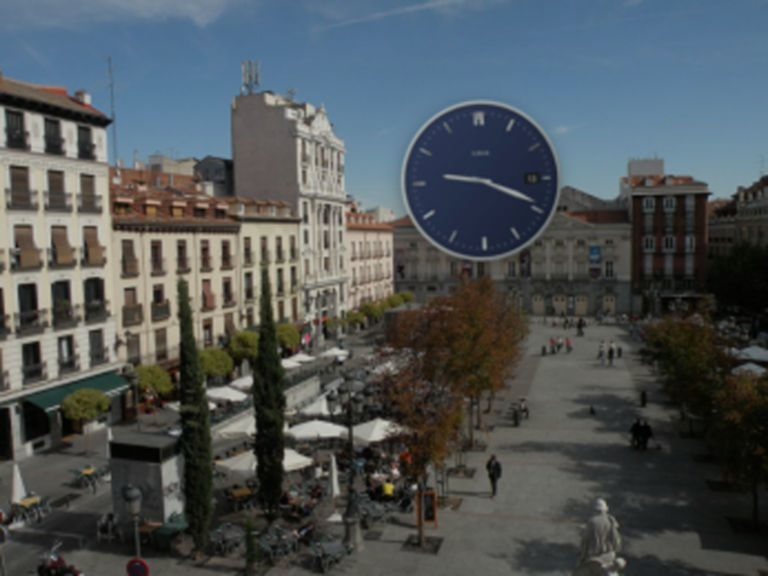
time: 9:19
